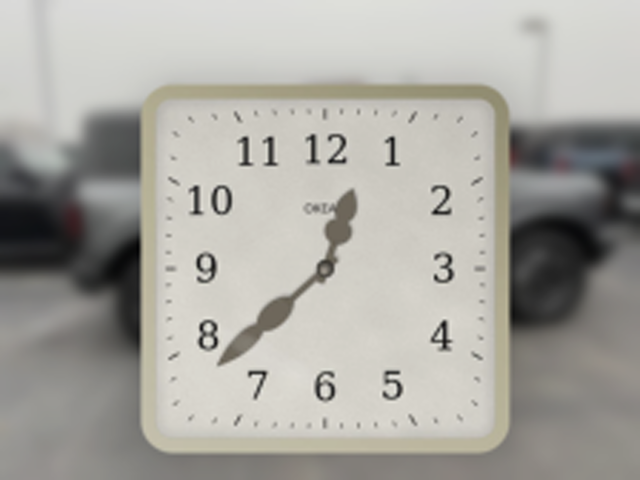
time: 12:38
